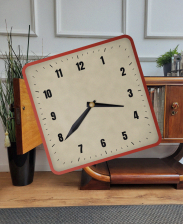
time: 3:39
